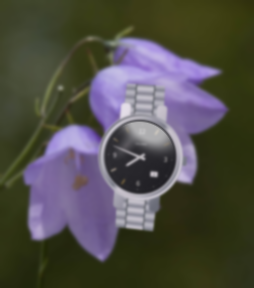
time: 7:48
